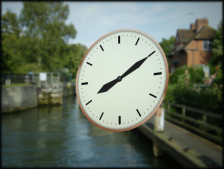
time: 8:10
